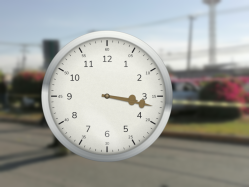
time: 3:17
